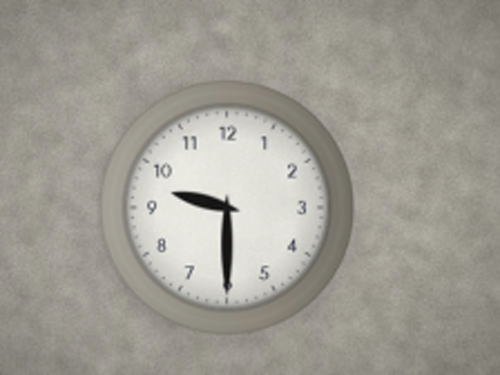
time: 9:30
